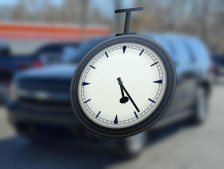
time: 5:24
